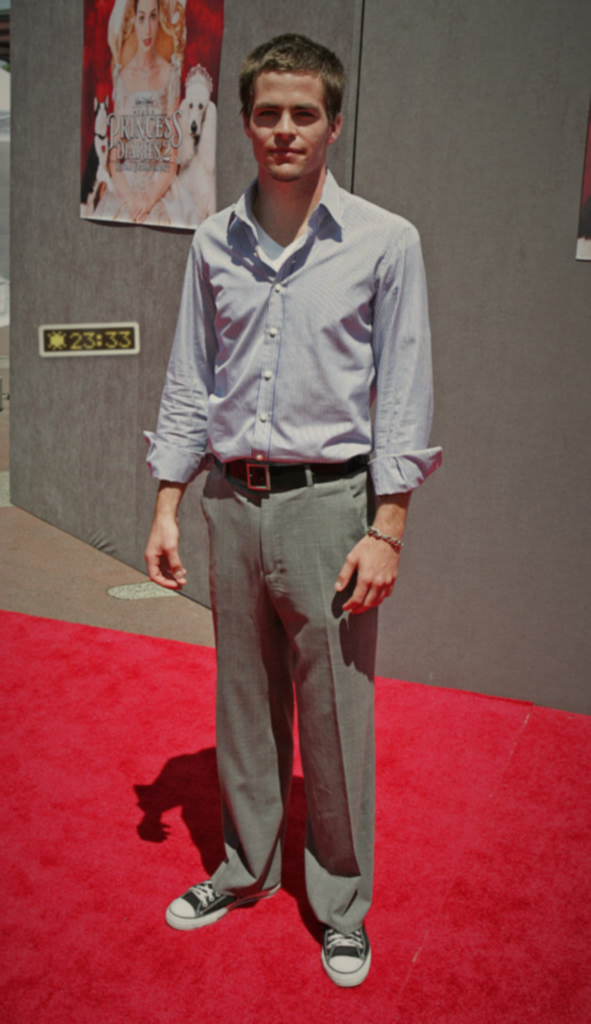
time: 23:33
